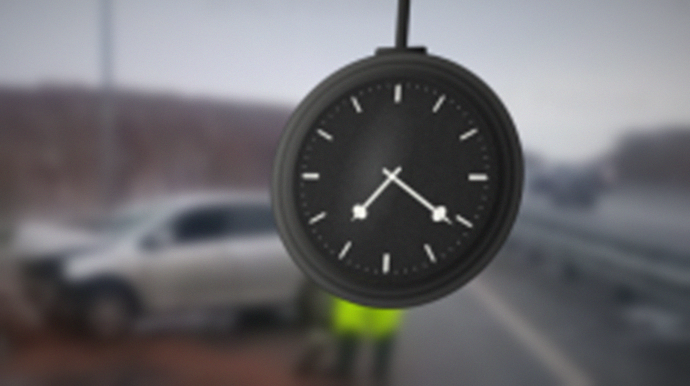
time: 7:21
